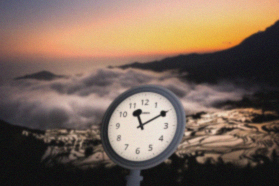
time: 11:10
